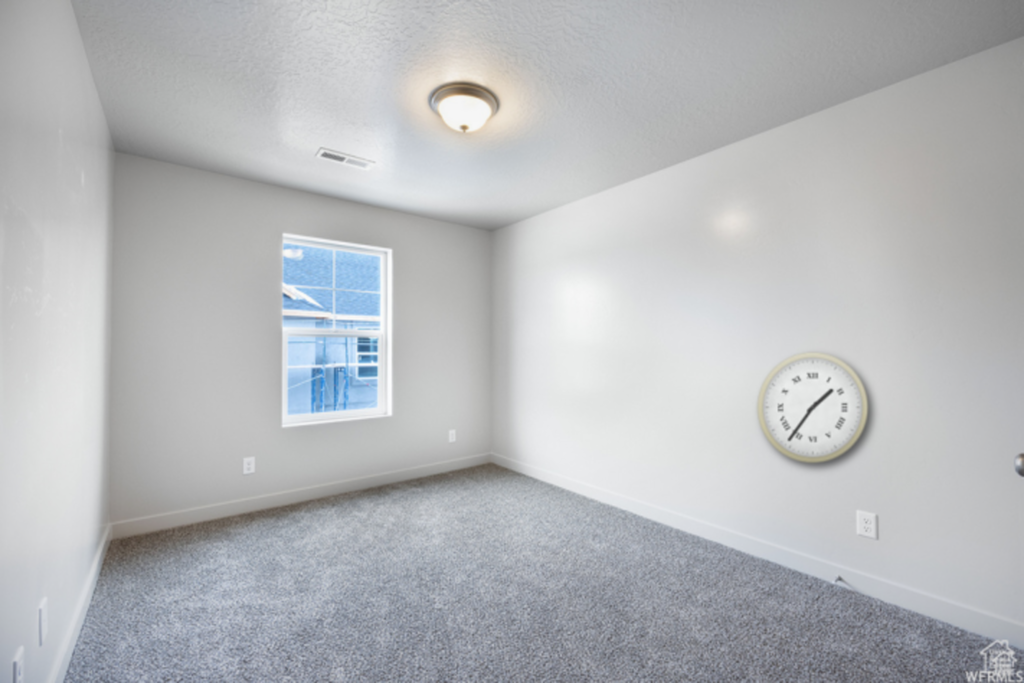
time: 1:36
